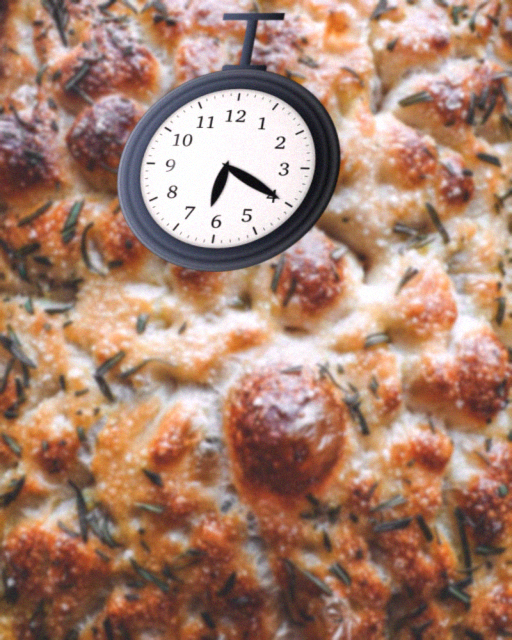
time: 6:20
